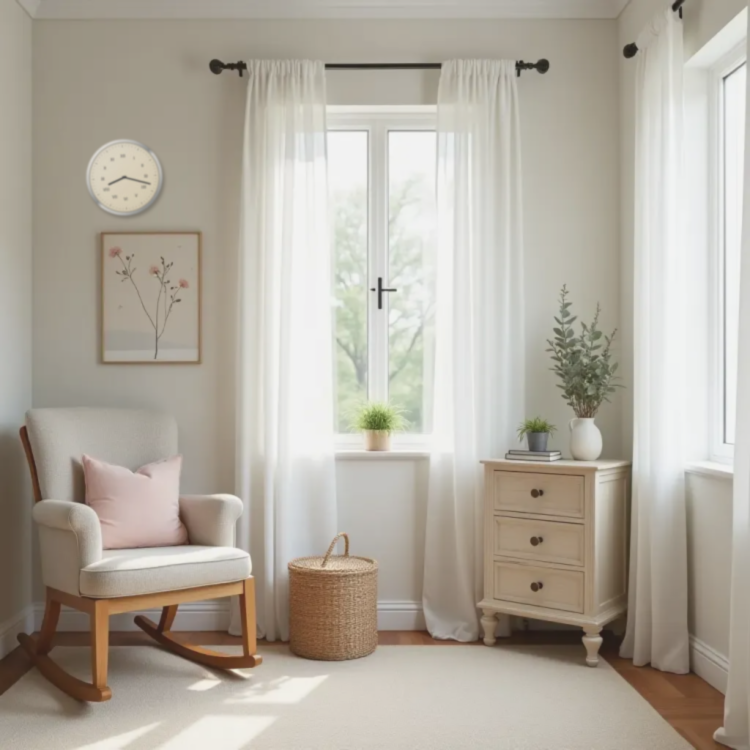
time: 8:18
